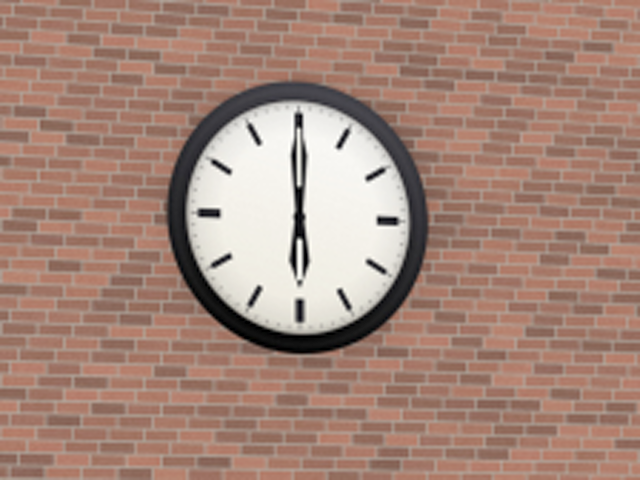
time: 6:00
